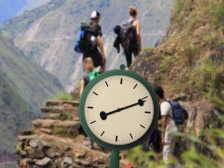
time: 8:11
